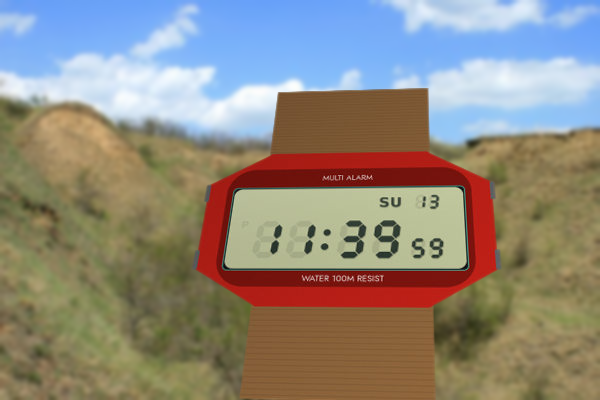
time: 11:39:59
